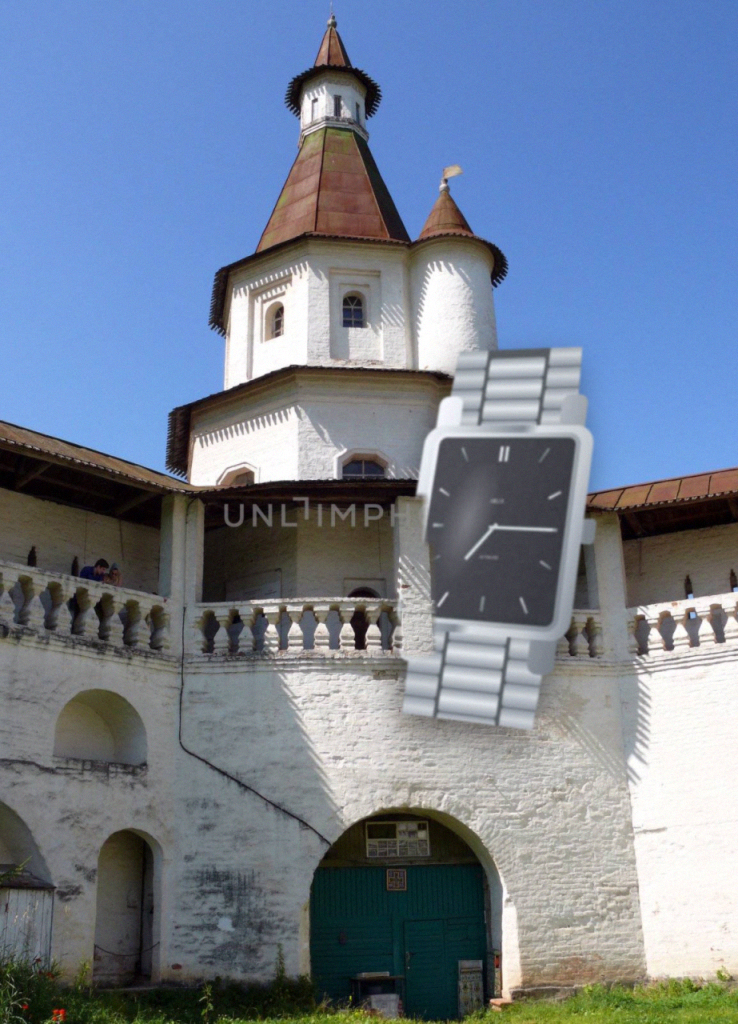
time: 7:15
